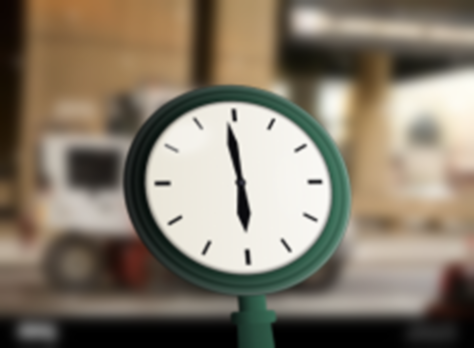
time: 5:59
